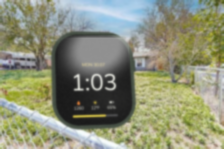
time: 1:03
